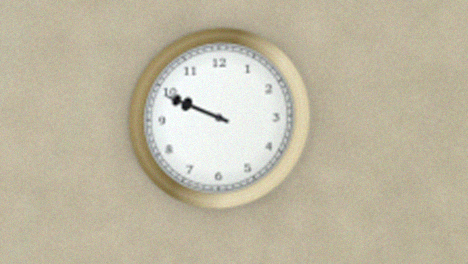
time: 9:49
